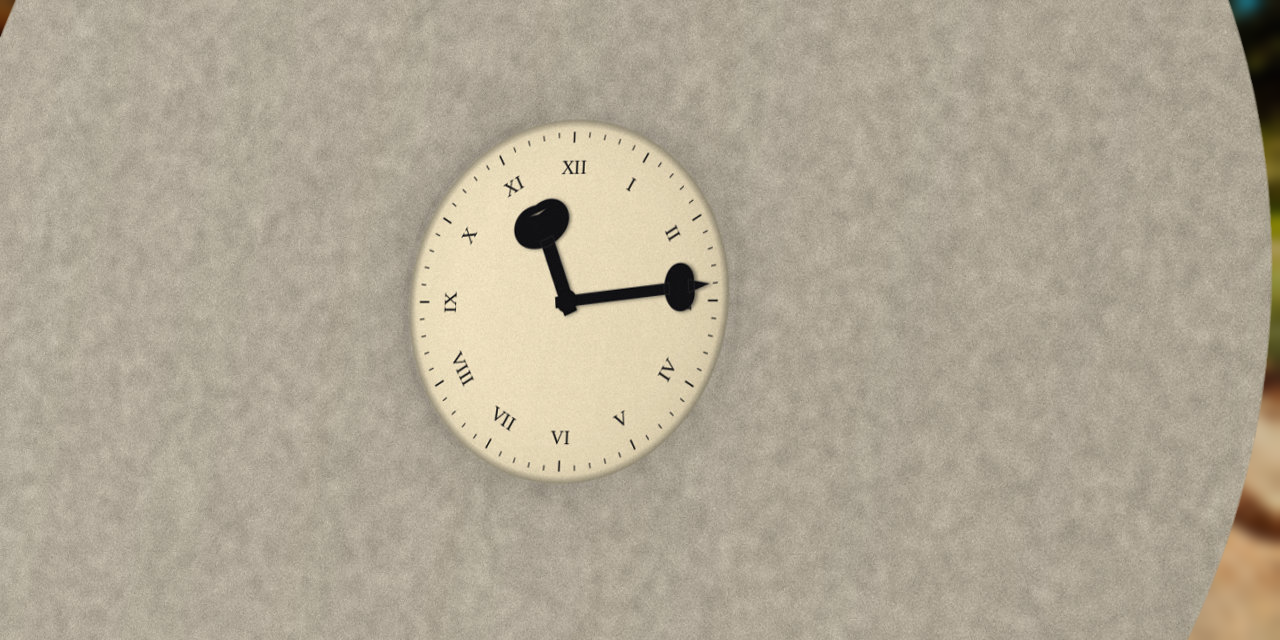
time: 11:14
